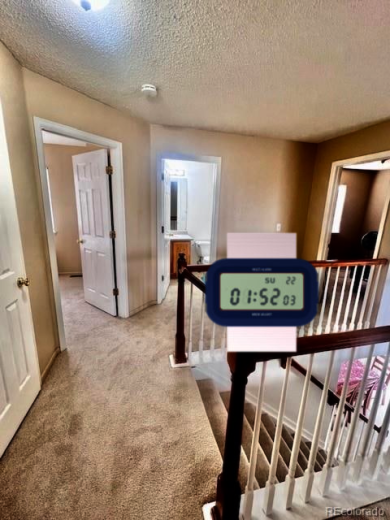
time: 1:52:03
